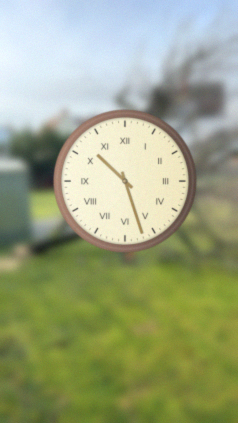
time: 10:27
